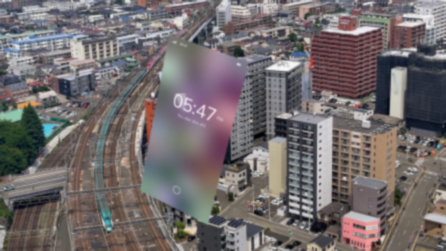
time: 5:47
